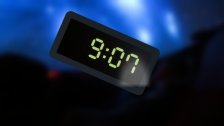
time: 9:07
